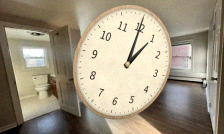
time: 1:00
